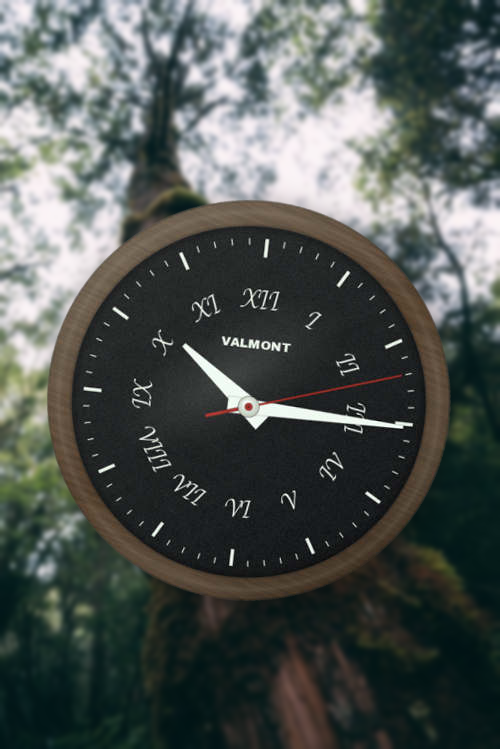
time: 10:15:12
